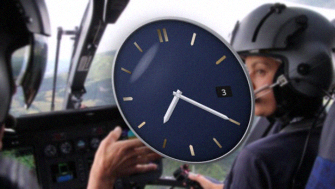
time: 7:20
